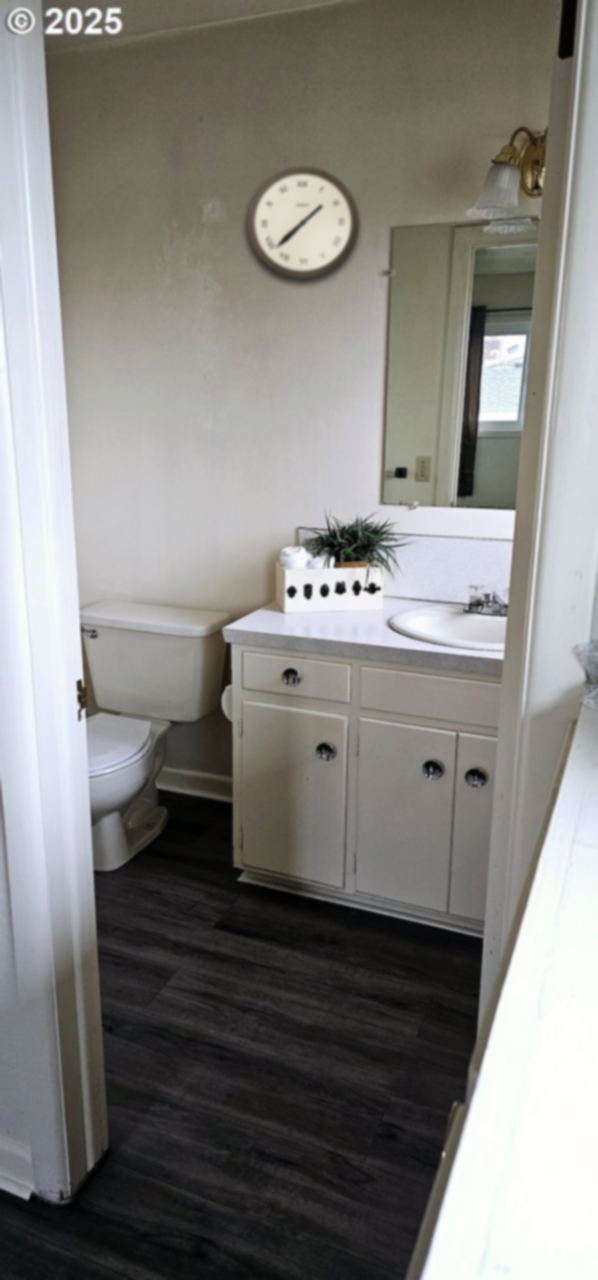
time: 1:38
